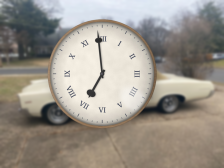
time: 6:59
